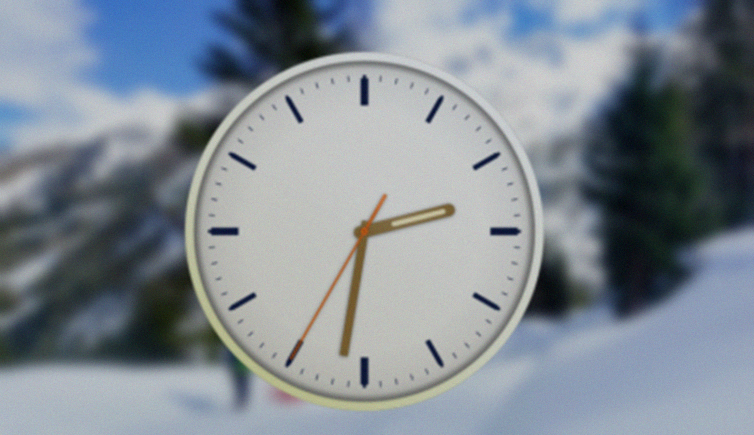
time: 2:31:35
